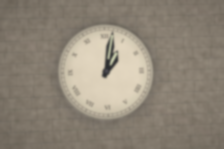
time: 1:02
